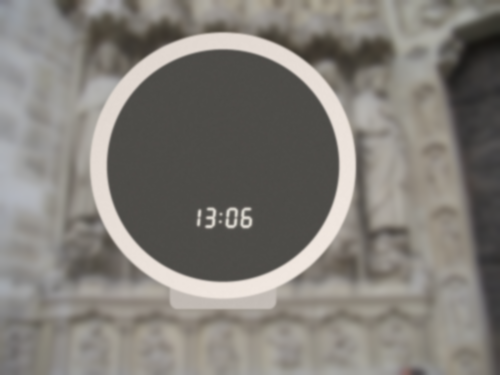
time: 13:06
